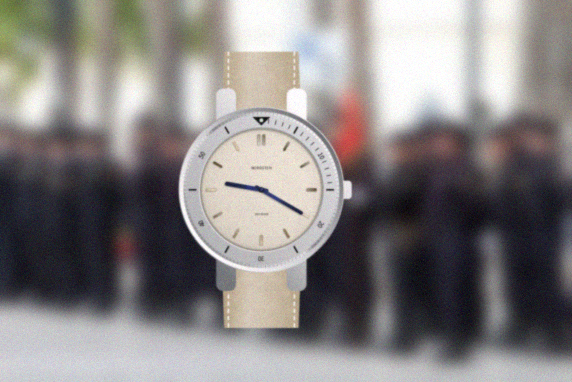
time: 9:20
